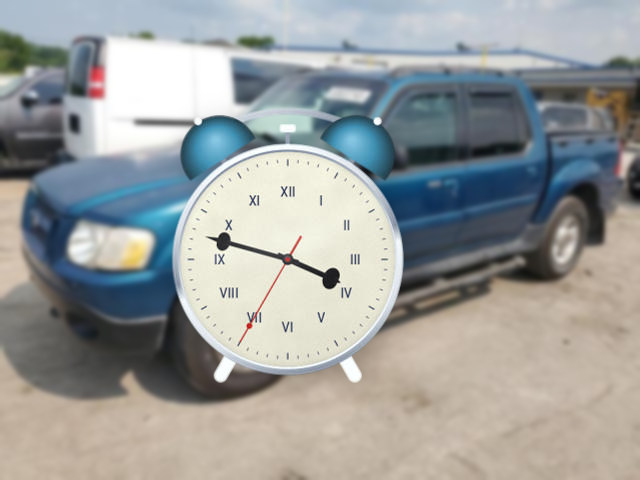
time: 3:47:35
